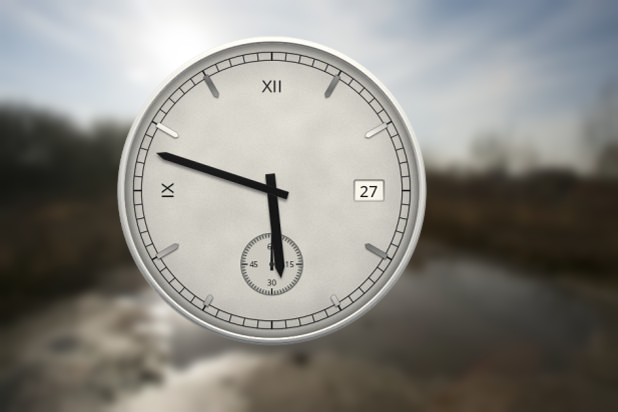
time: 5:48
